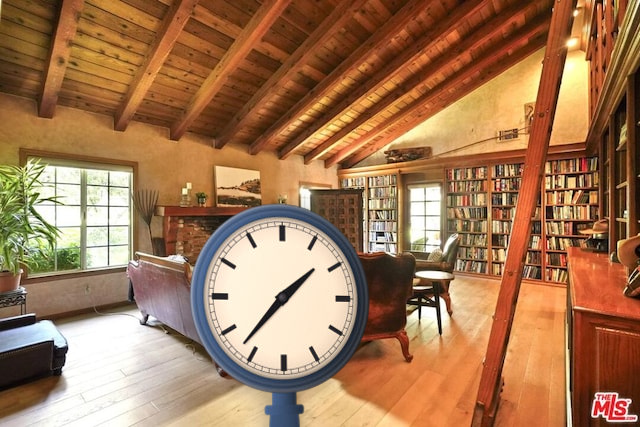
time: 1:37
